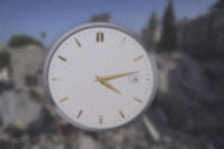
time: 4:13
